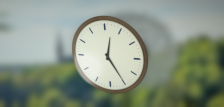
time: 12:25
